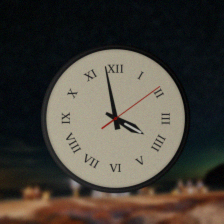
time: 3:58:09
